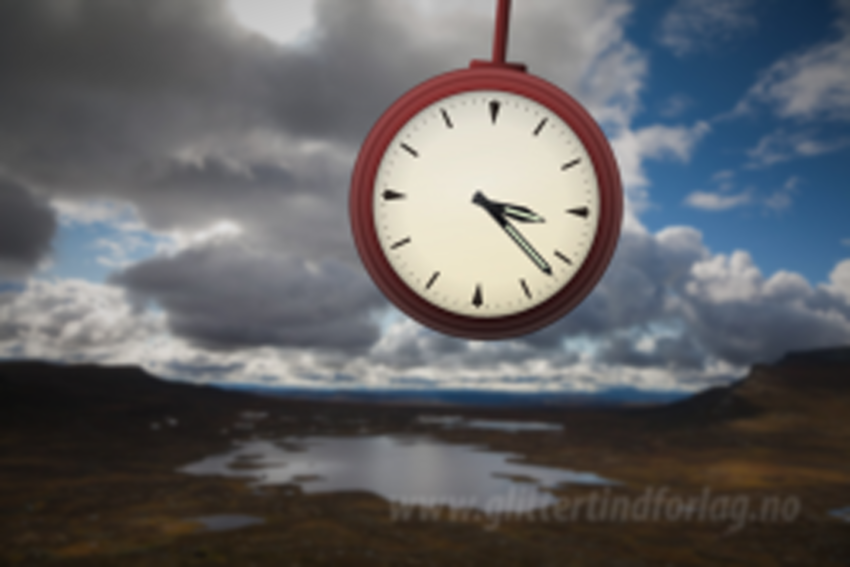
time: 3:22
